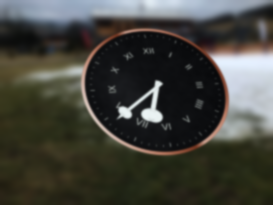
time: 6:39
